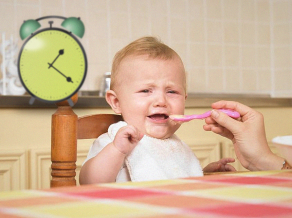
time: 1:21
